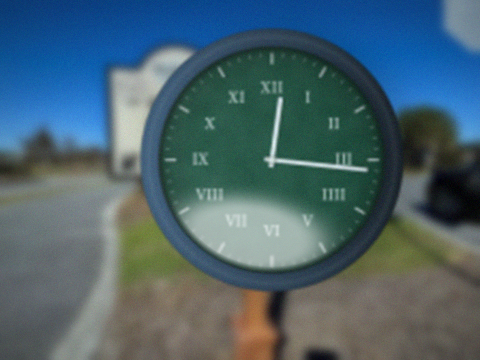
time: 12:16
